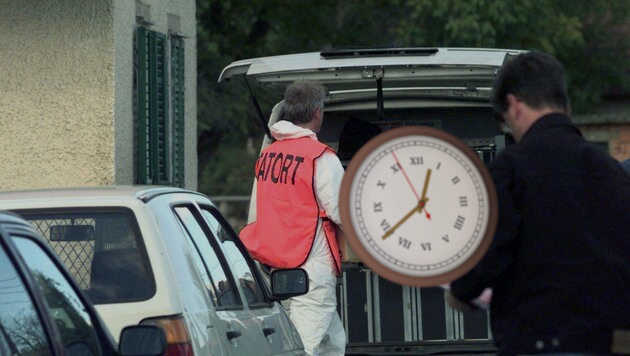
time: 12:38:56
